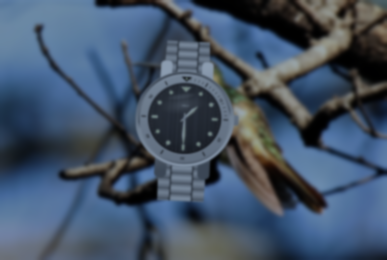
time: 1:30
